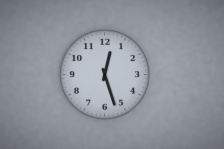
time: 12:27
